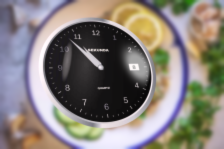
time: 10:53
